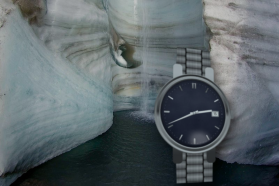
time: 2:41
